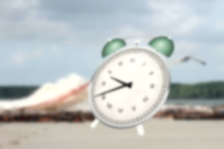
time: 9:41
